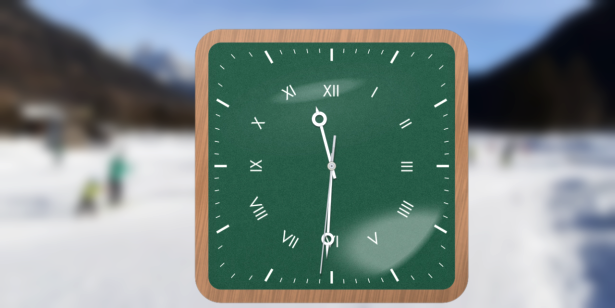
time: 11:30:31
